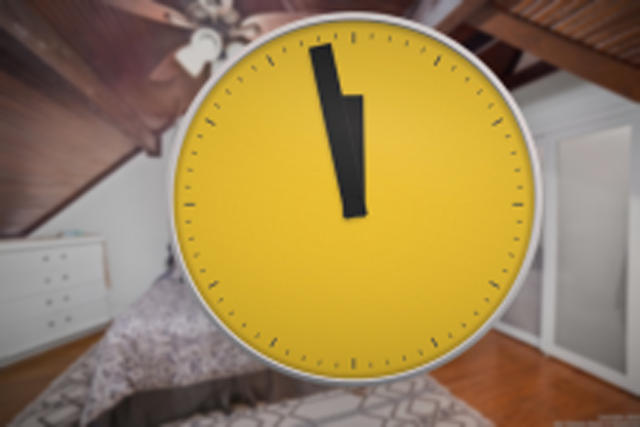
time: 11:58
